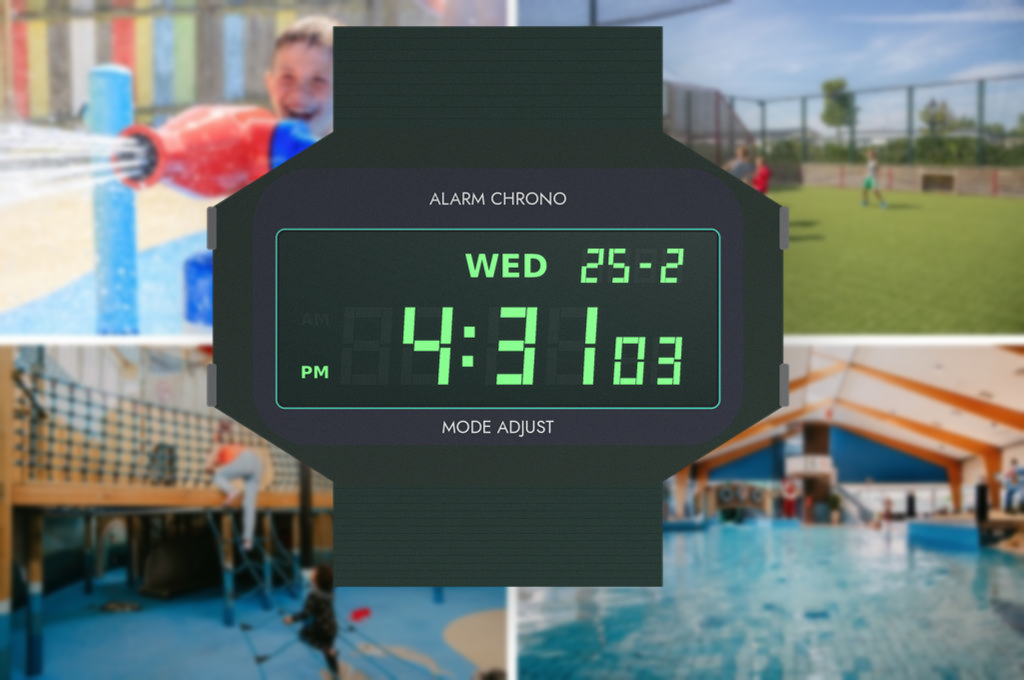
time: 4:31:03
